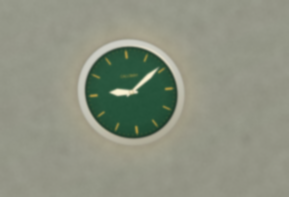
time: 9:09
